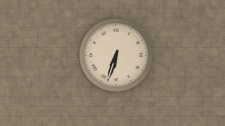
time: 6:33
